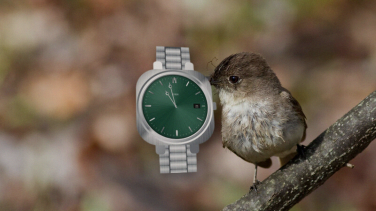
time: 10:58
